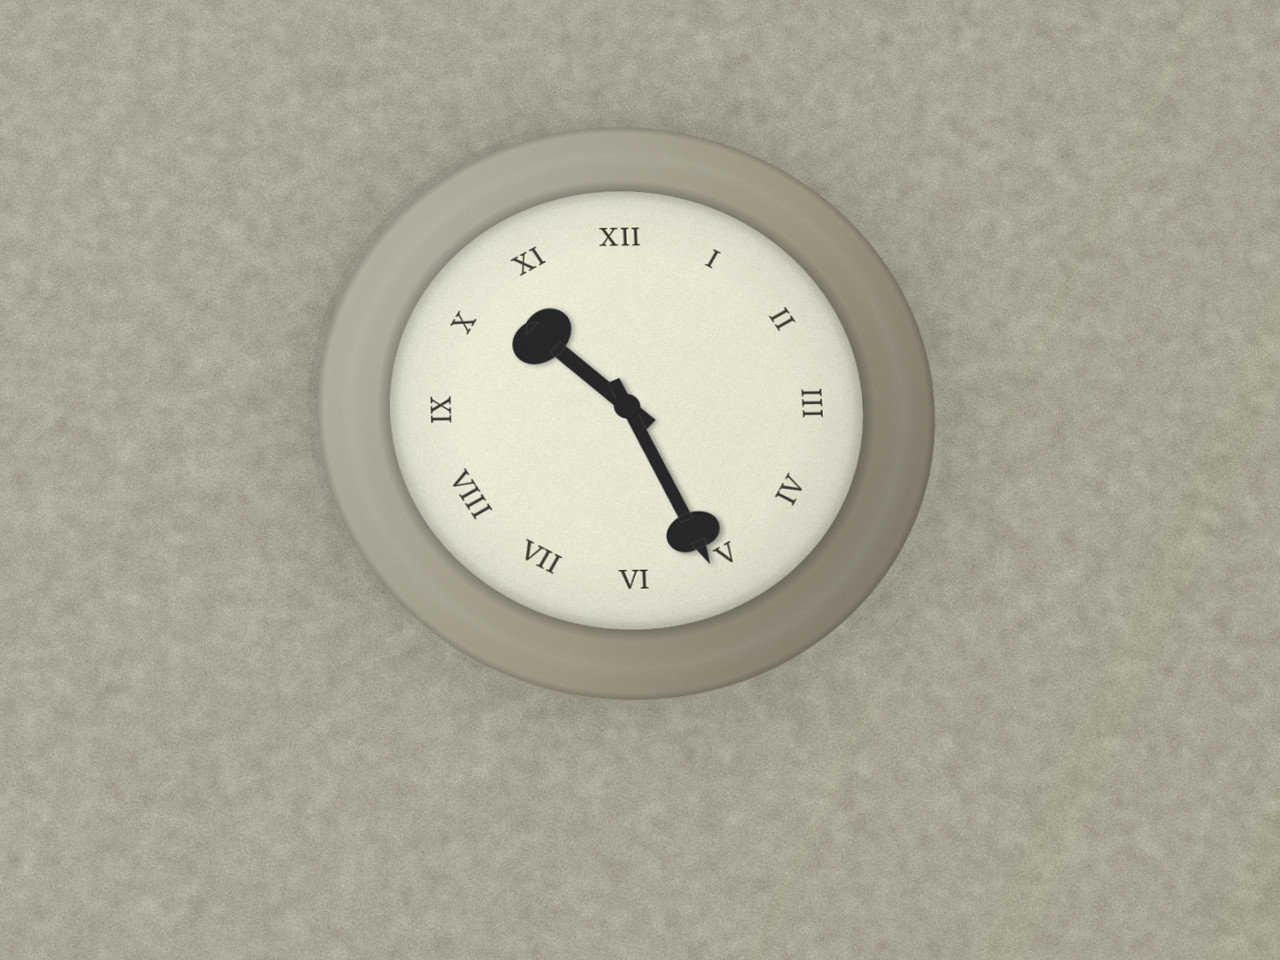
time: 10:26
